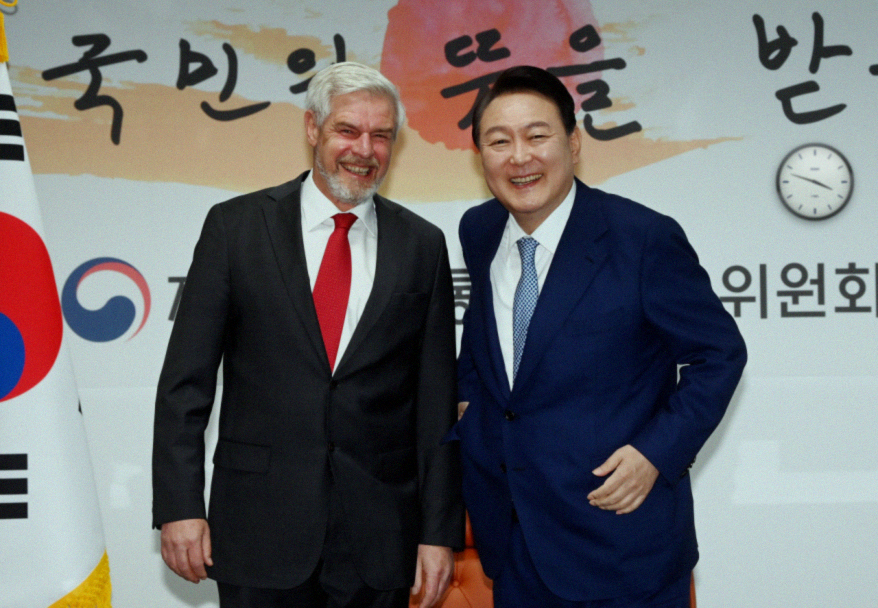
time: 3:48
